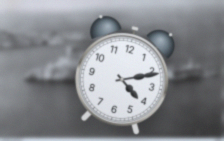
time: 4:11
